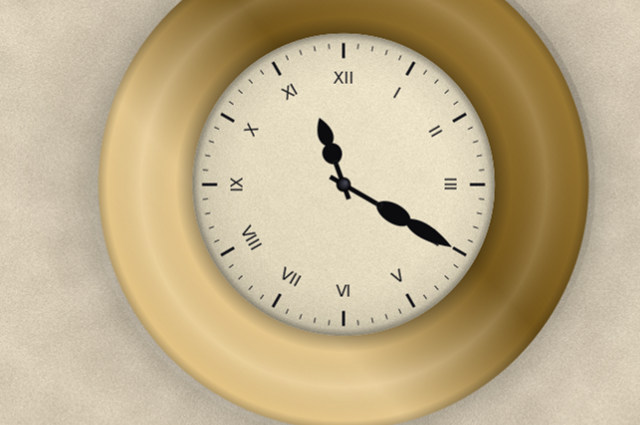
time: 11:20
